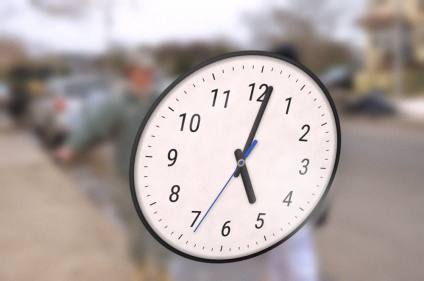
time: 5:01:34
